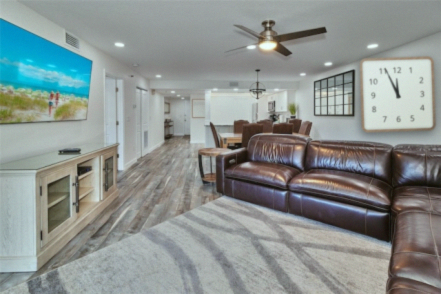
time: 11:56
